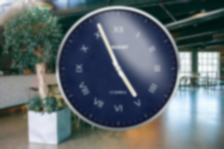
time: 4:56
